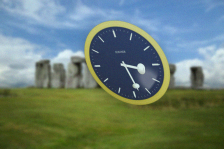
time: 3:28
